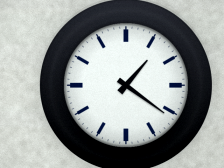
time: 1:21
